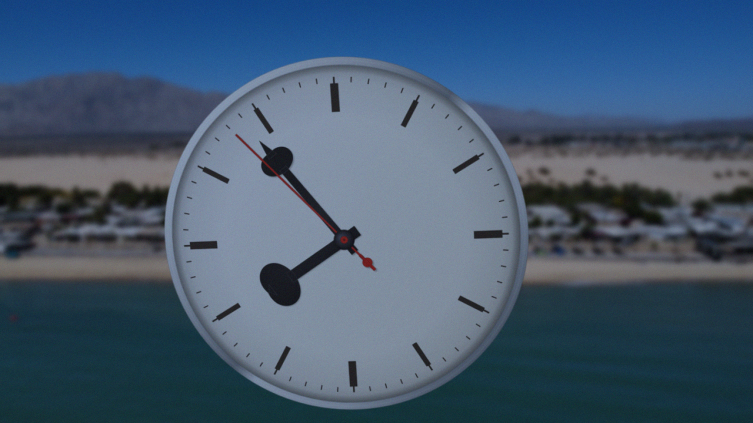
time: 7:53:53
